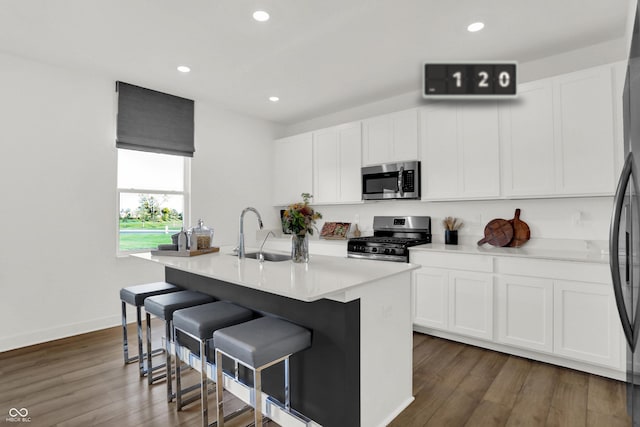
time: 1:20
